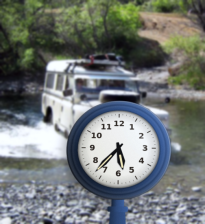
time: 5:37
